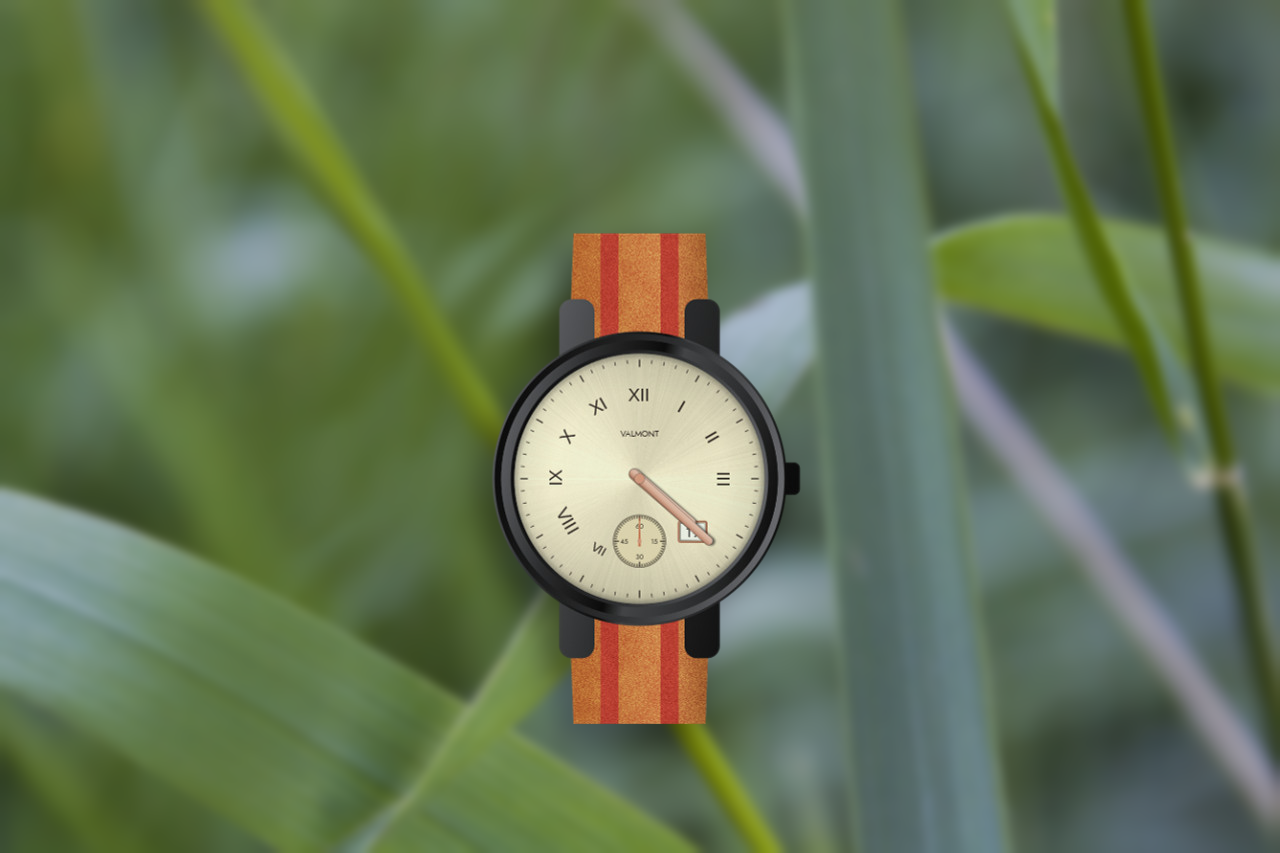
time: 4:22
